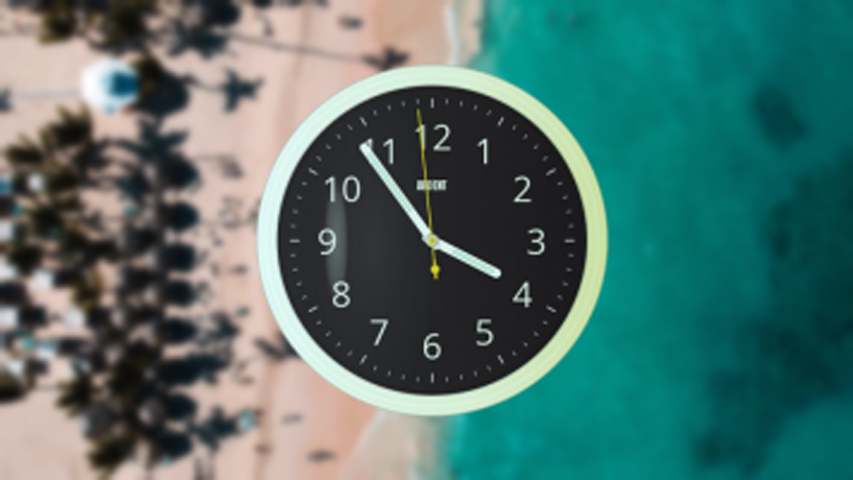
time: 3:53:59
